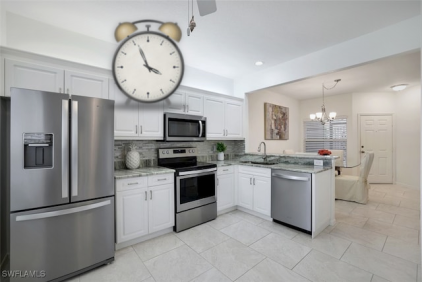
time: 3:56
